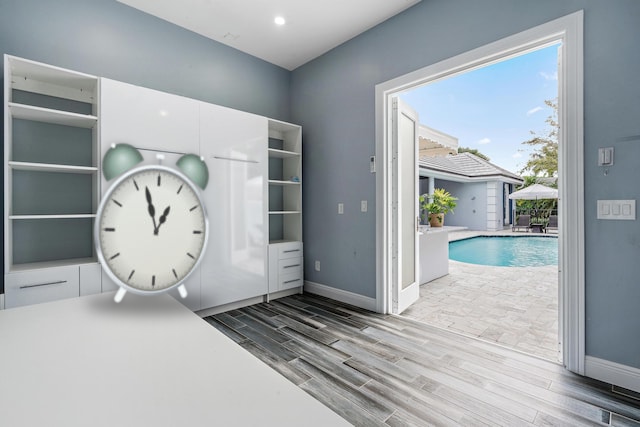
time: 12:57
